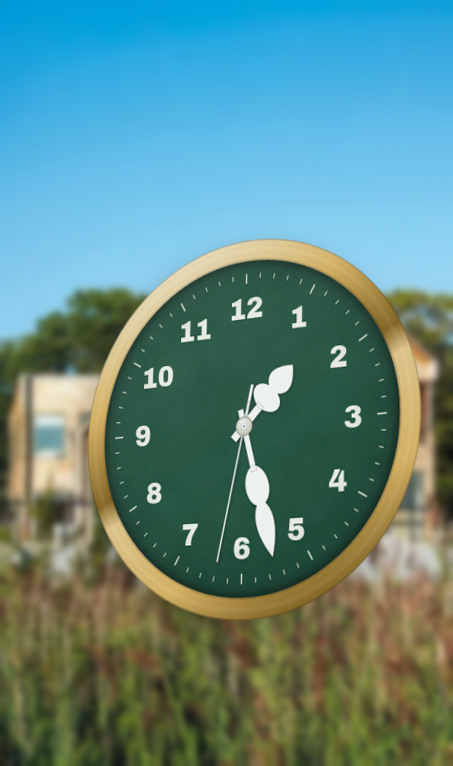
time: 1:27:32
